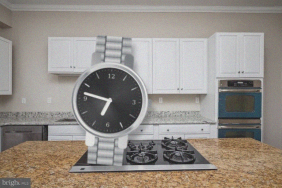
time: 6:47
